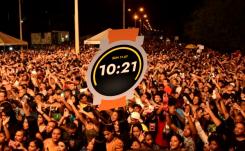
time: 10:21
